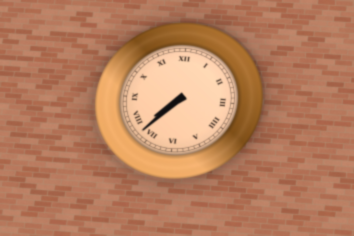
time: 7:37
